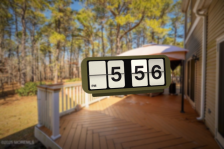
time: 5:56
